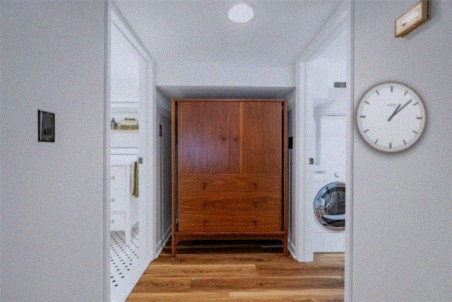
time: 1:08
